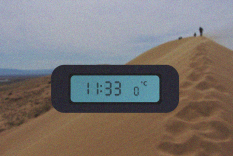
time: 11:33
